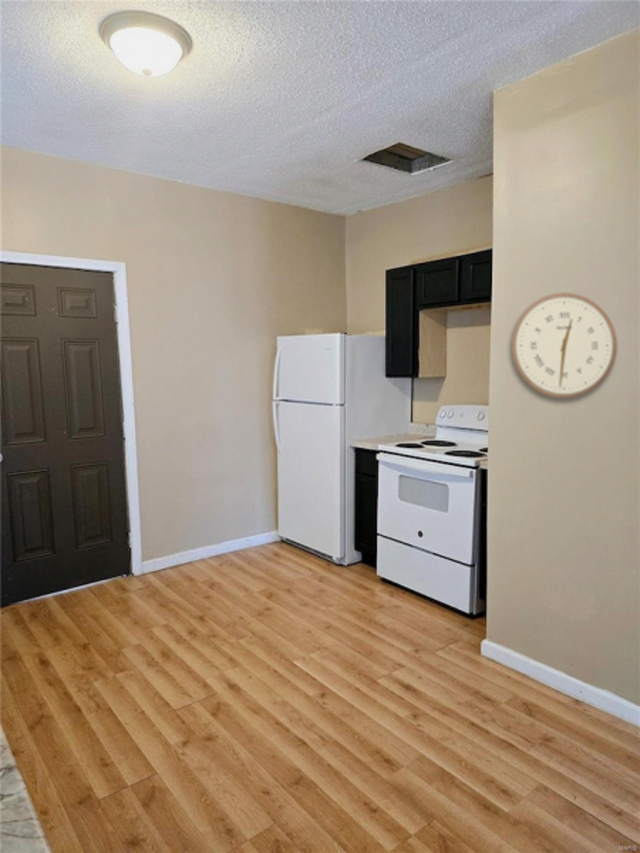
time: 12:31
